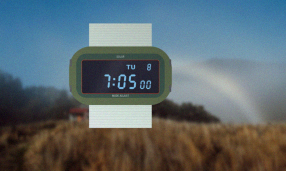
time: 7:05:00
